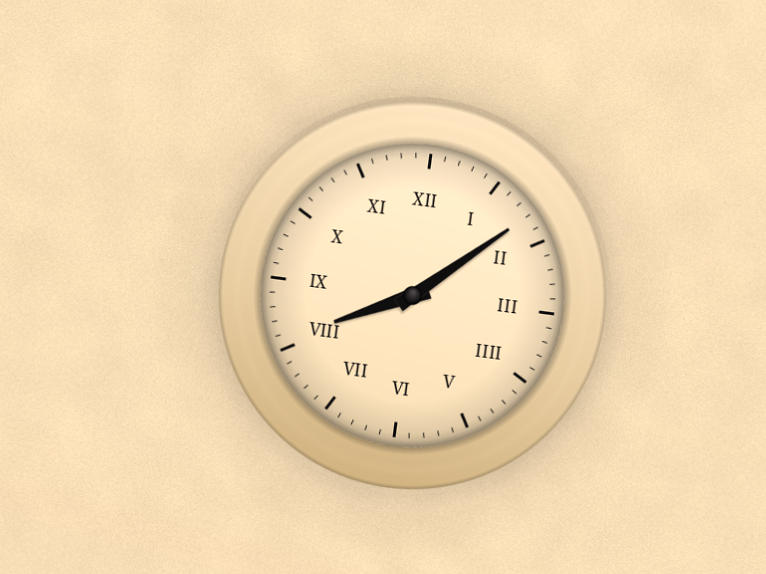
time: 8:08
